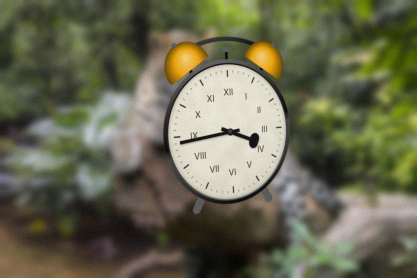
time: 3:44
